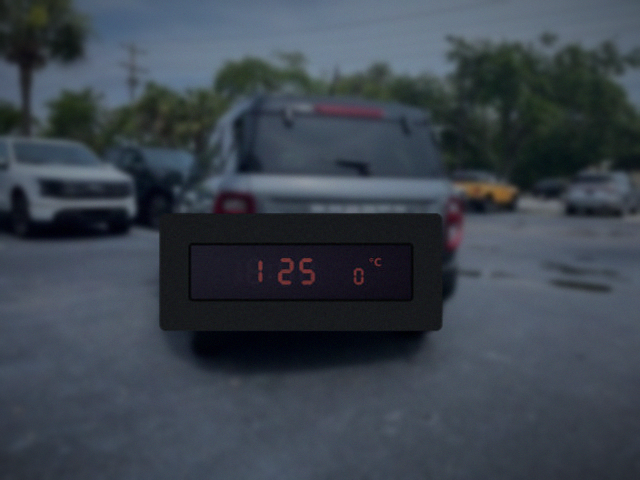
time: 1:25
